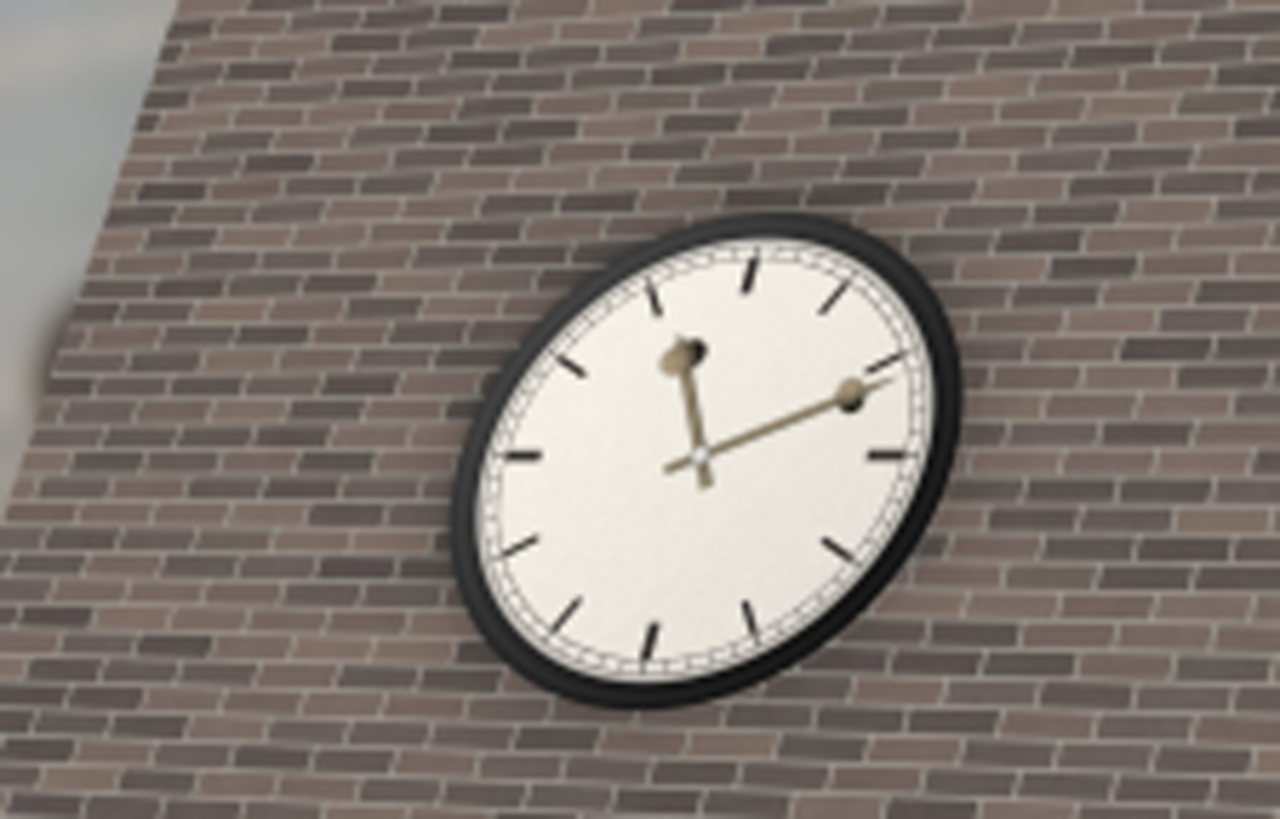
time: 11:11
